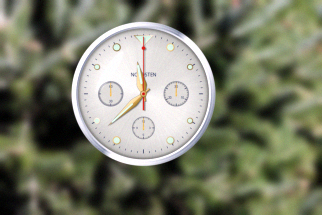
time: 11:38
